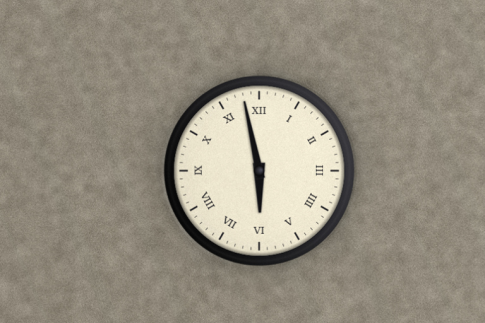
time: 5:58
